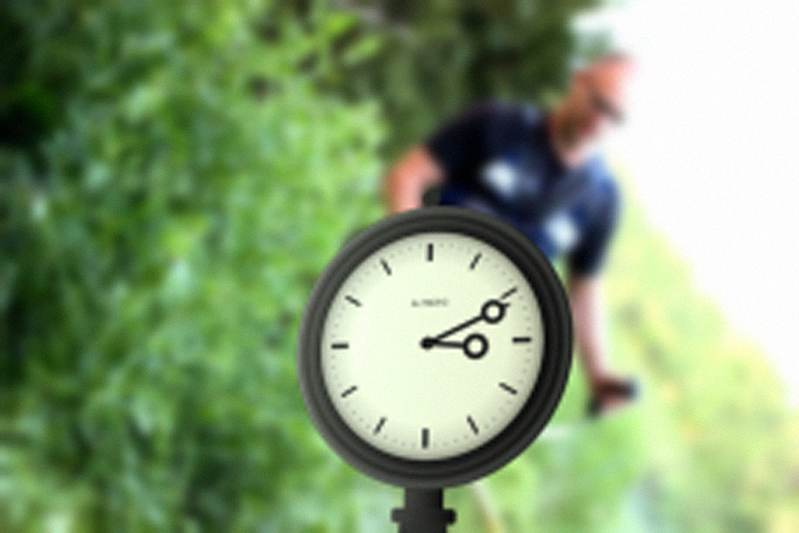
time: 3:11
